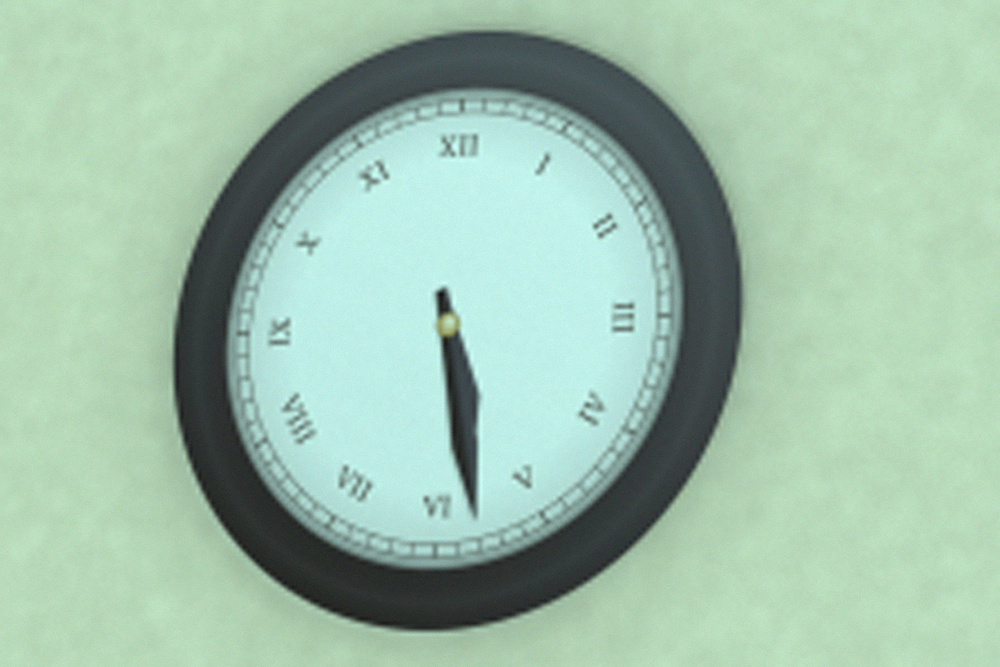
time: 5:28
